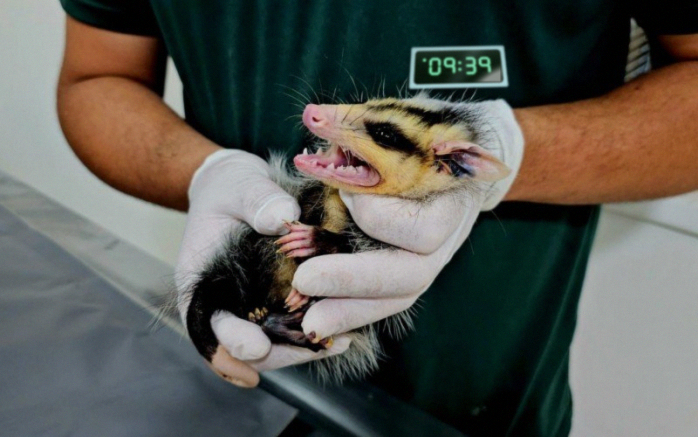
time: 9:39
